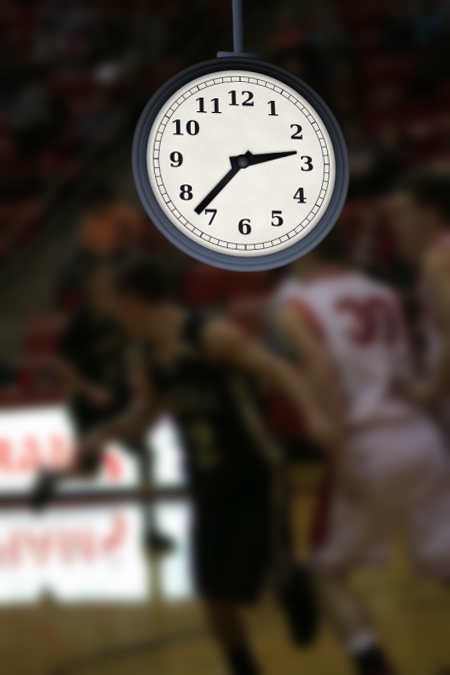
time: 2:37
